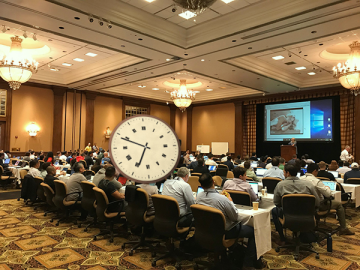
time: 6:49
